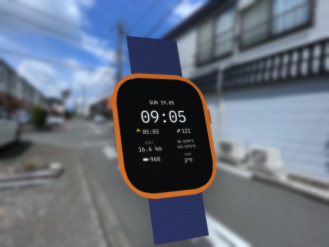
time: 9:05
